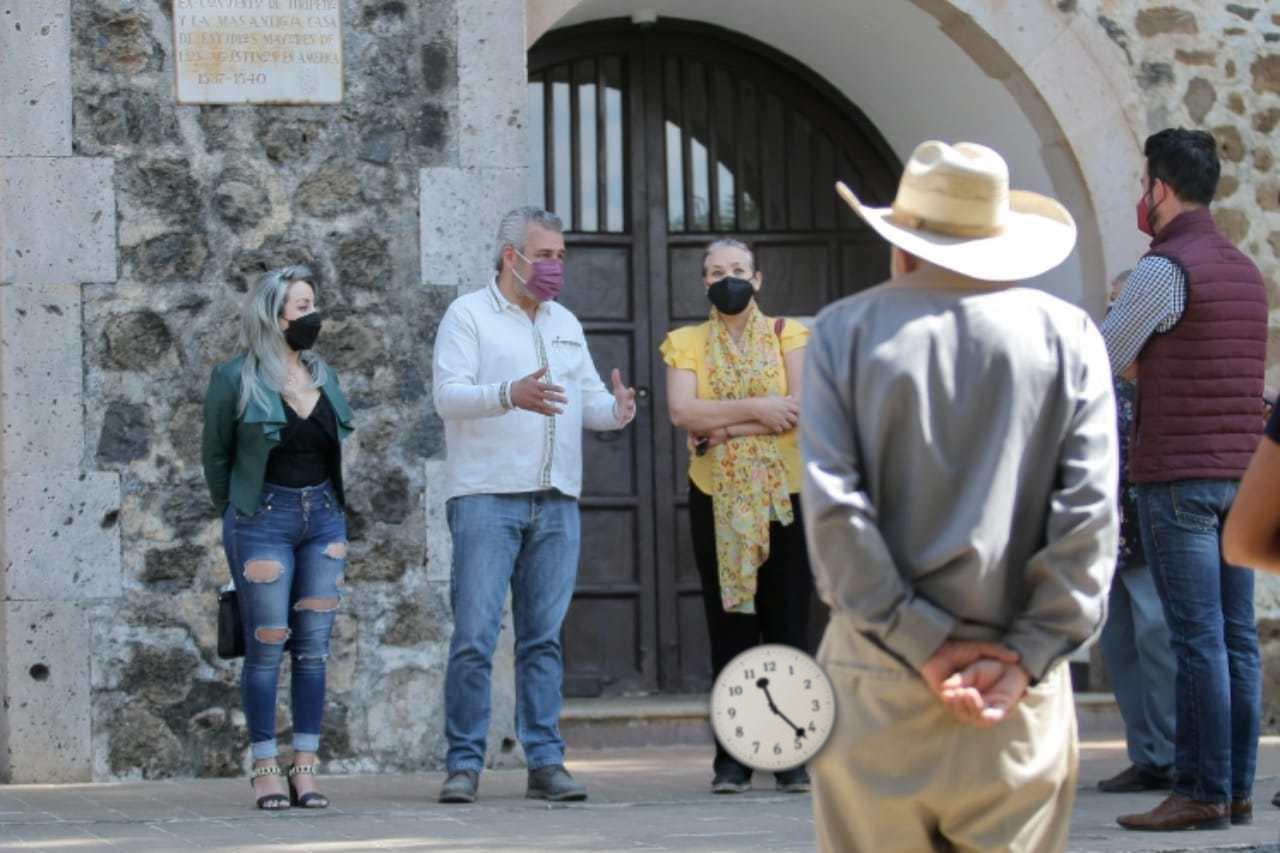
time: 11:23
